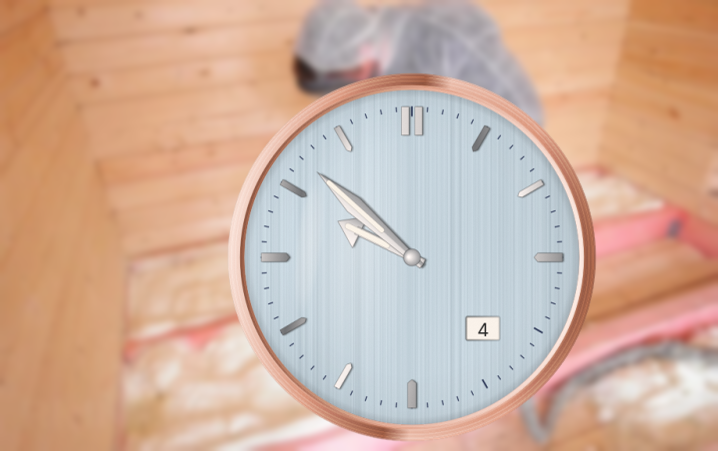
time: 9:52
